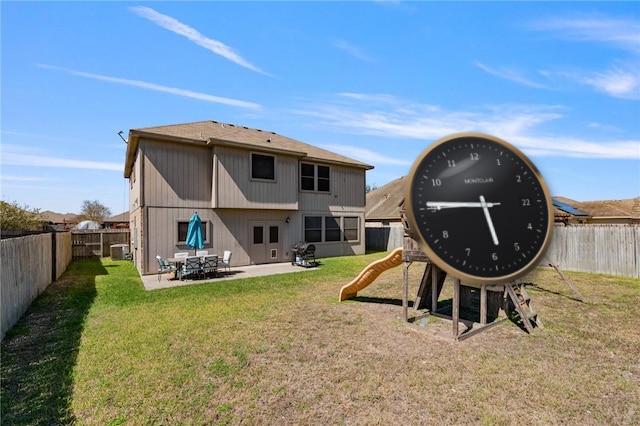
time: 5:45:45
